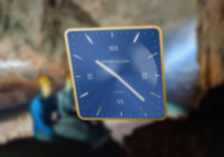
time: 10:23
